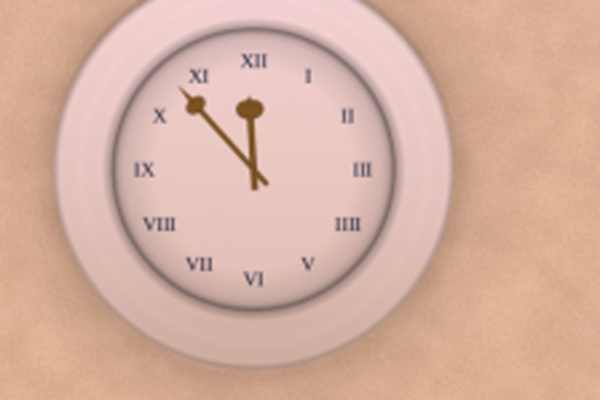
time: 11:53
